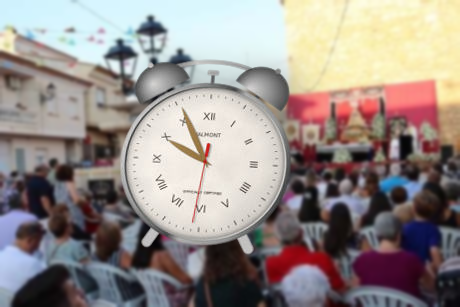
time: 9:55:31
